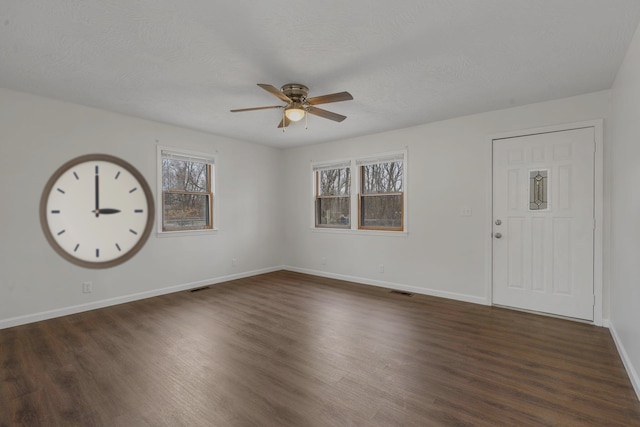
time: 3:00
